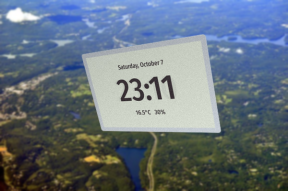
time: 23:11
